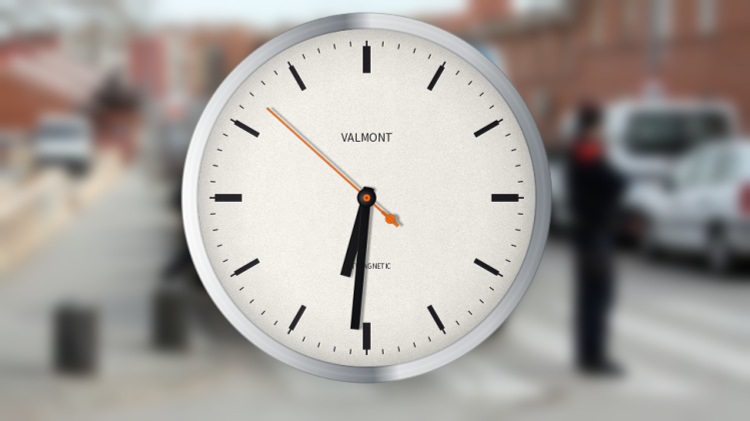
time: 6:30:52
